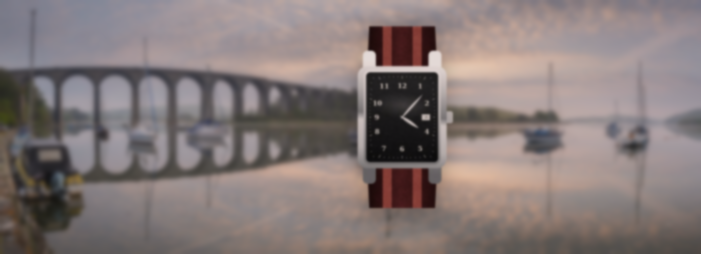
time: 4:07
